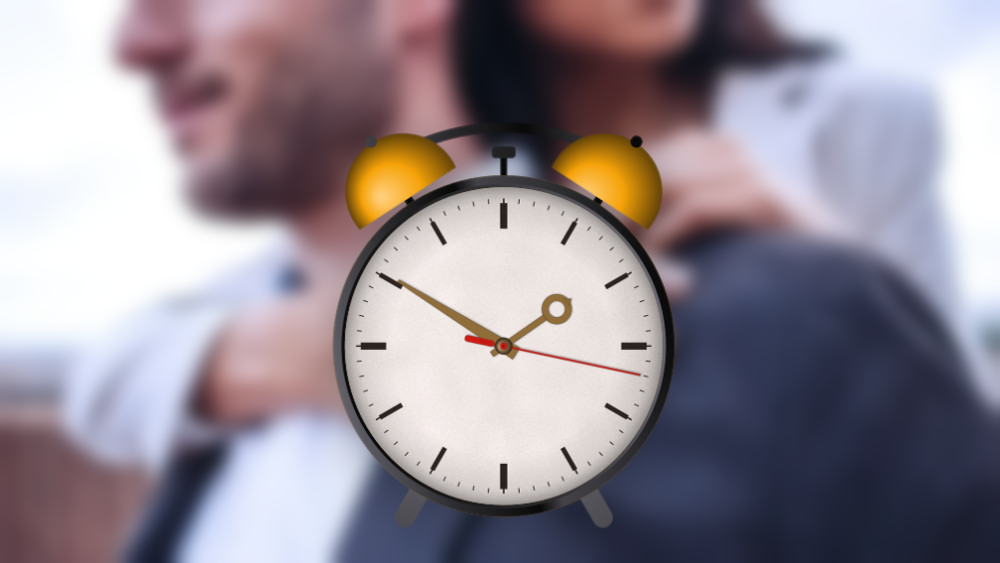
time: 1:50:17
